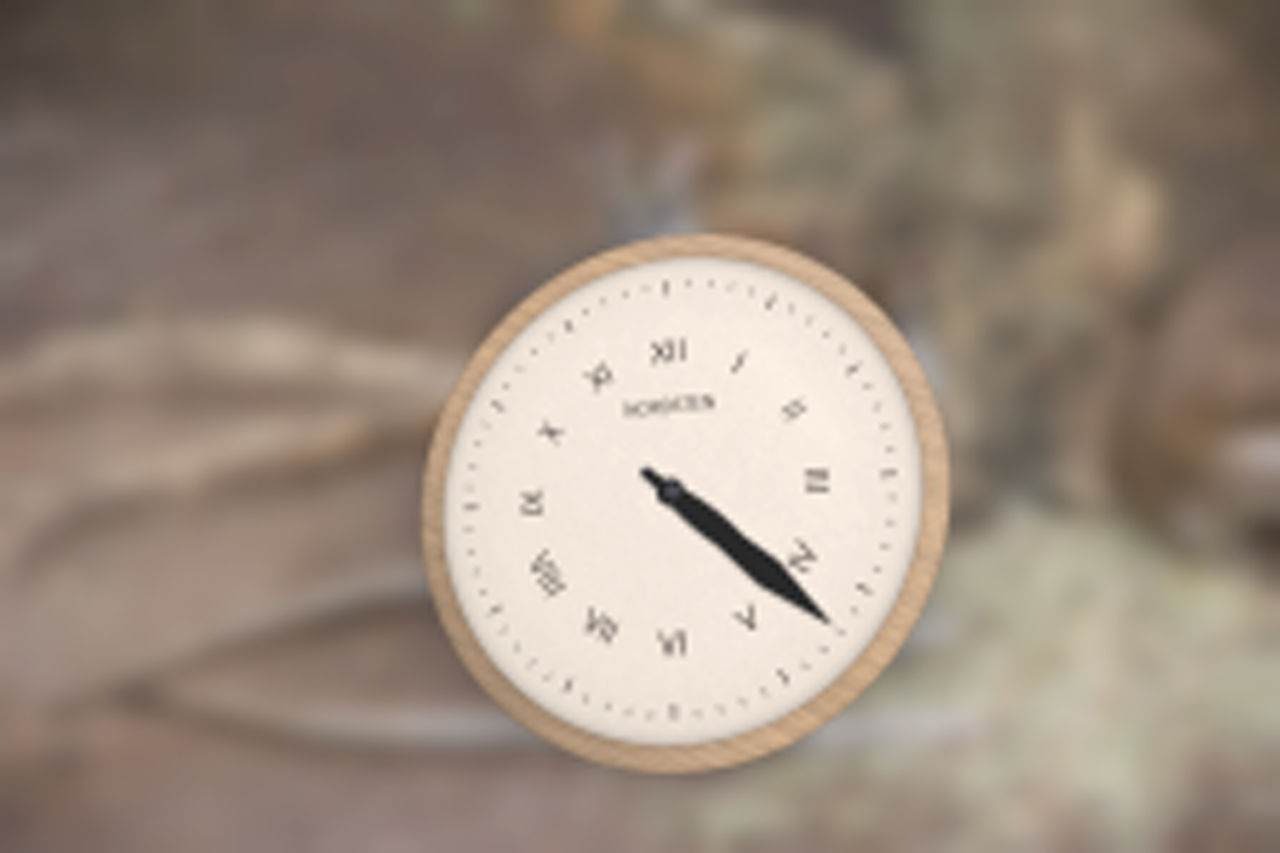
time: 4:22
